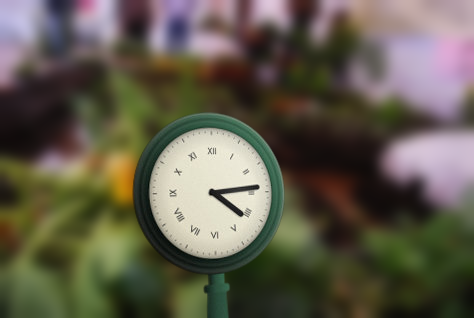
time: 4:14
